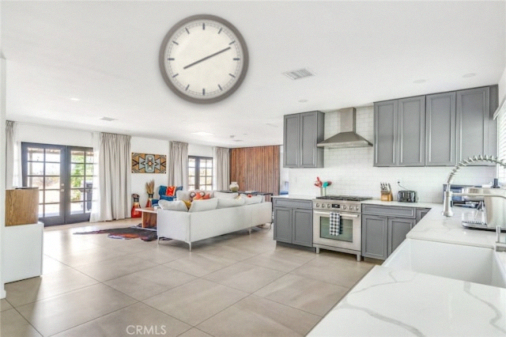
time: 8:11
